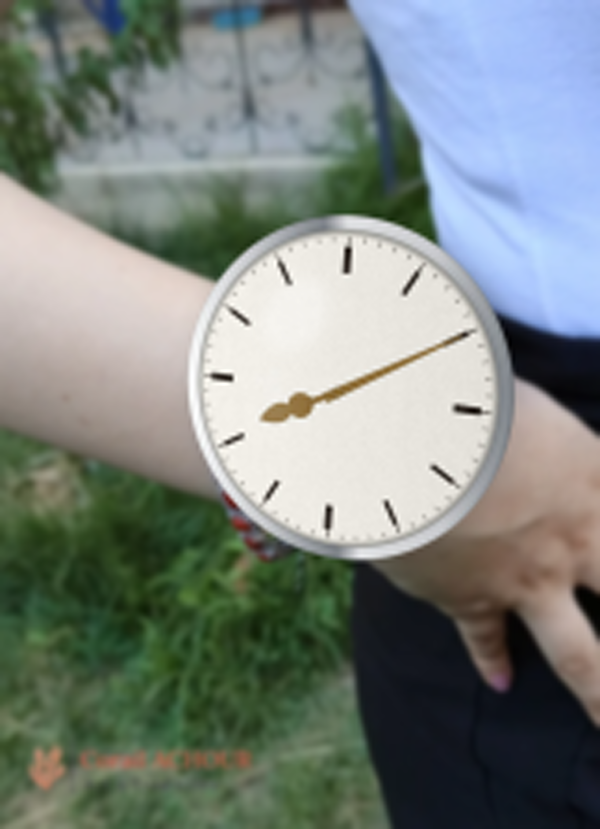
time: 8:10
